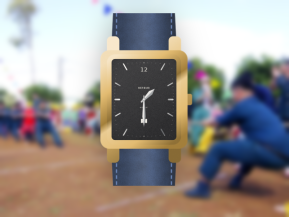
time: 1:30
